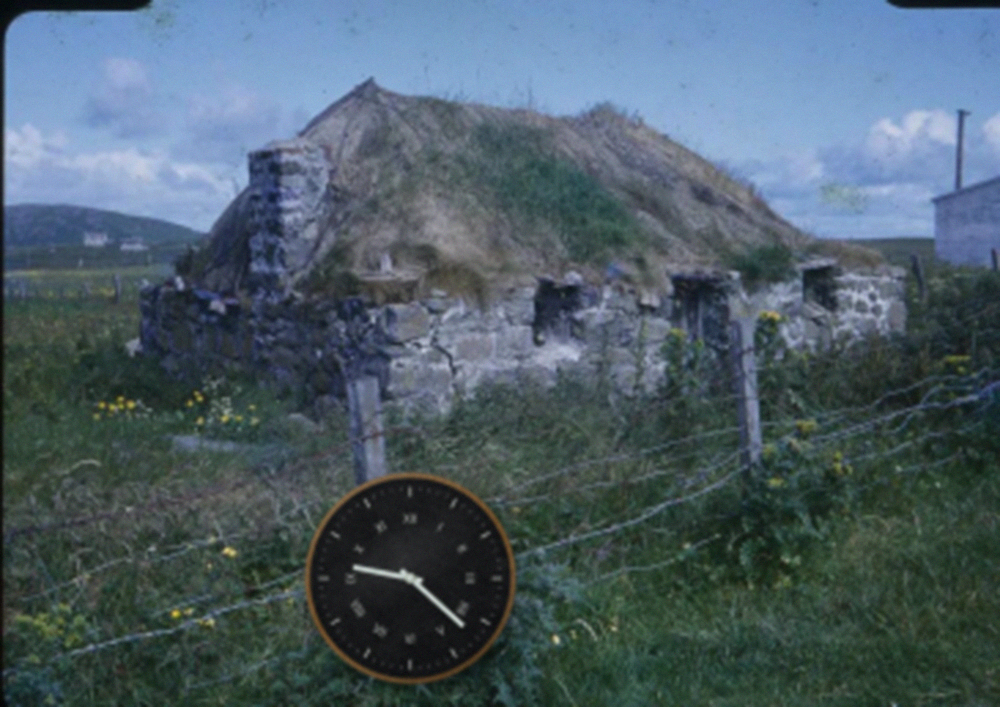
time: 9:22
